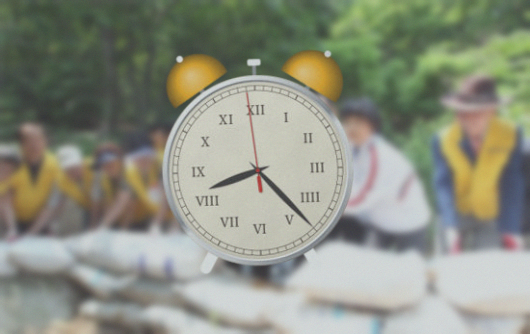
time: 8:22:59
